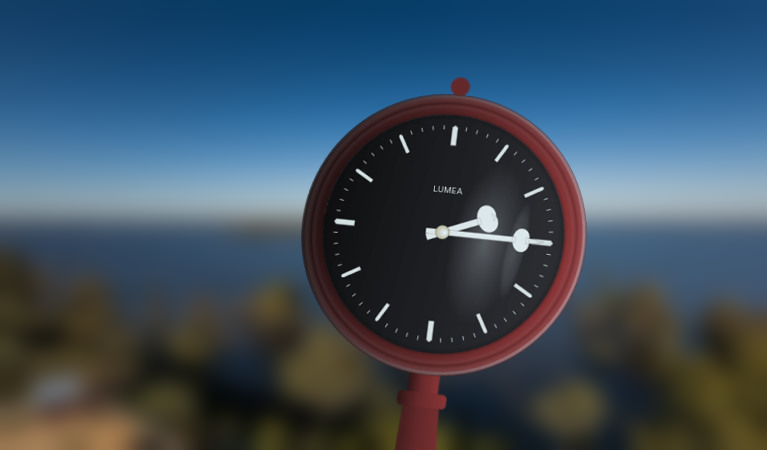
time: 2:15
